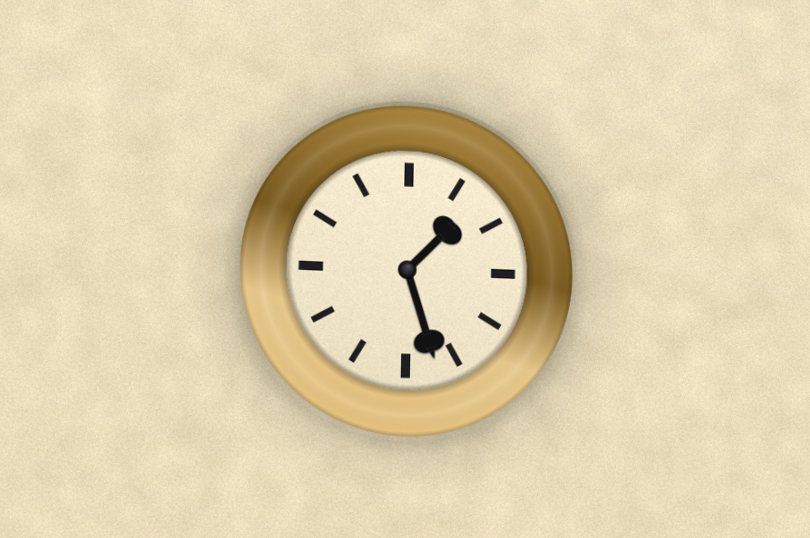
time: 1:27
